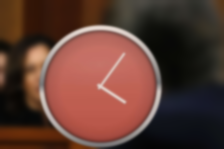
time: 4:06
